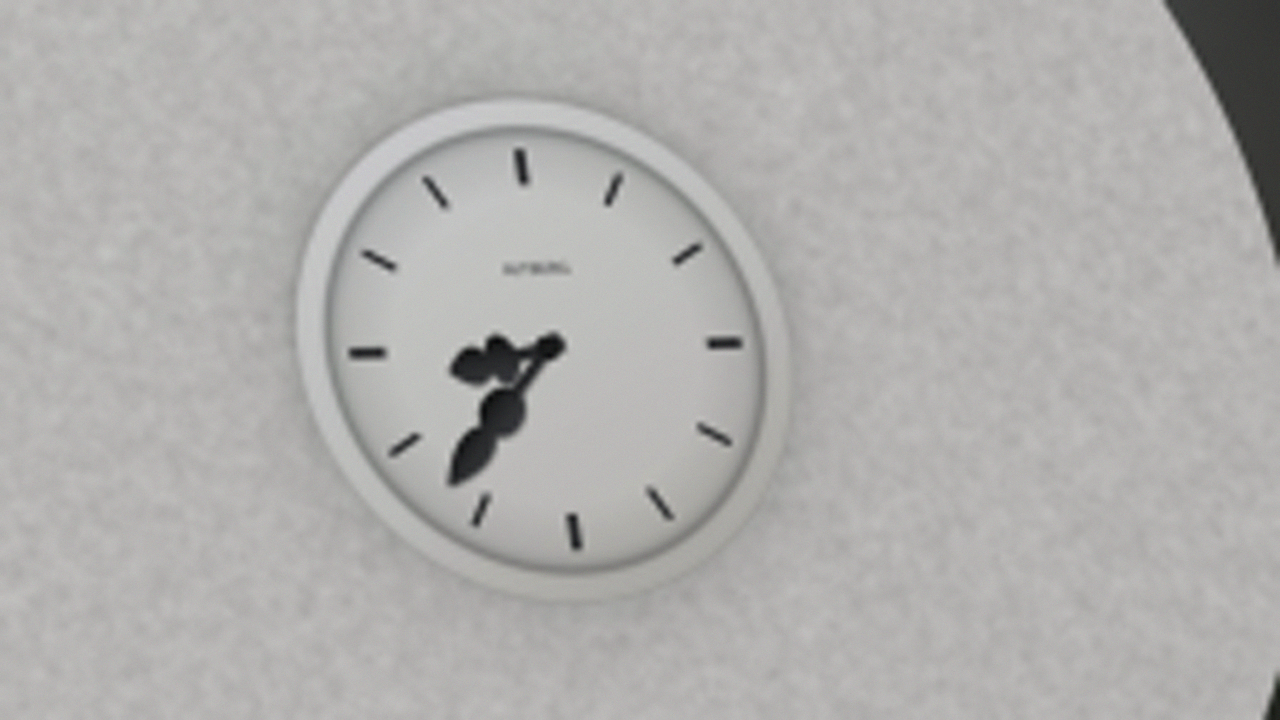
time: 8:37
